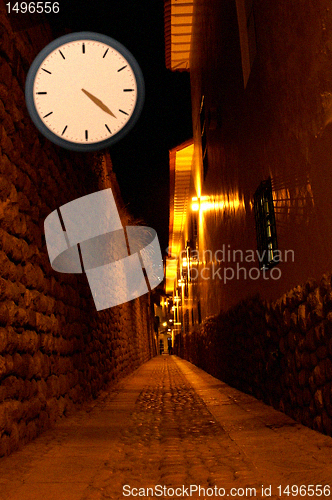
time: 4:22
